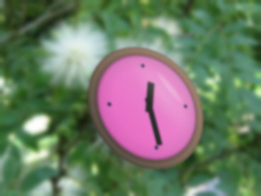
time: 12:29
